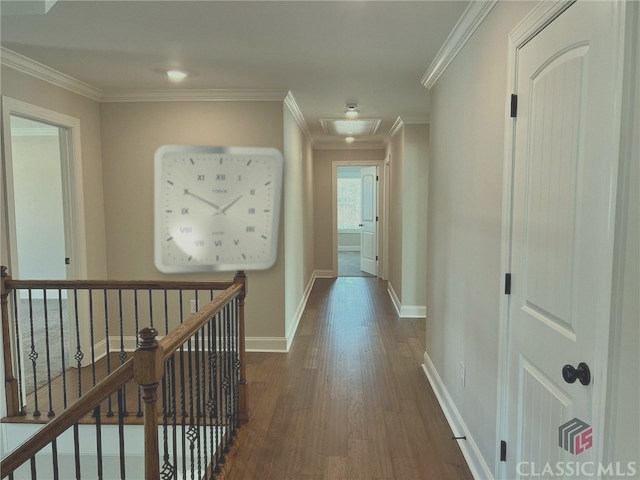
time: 1:50
